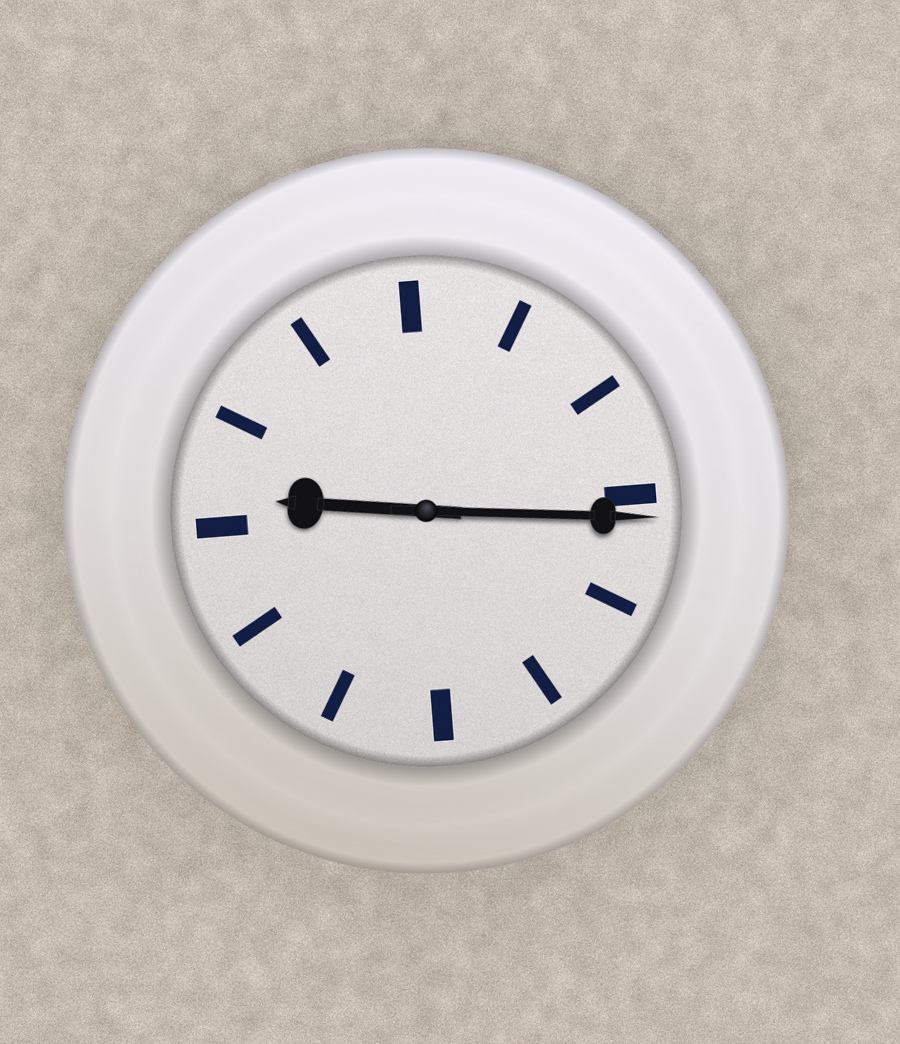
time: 9:16
